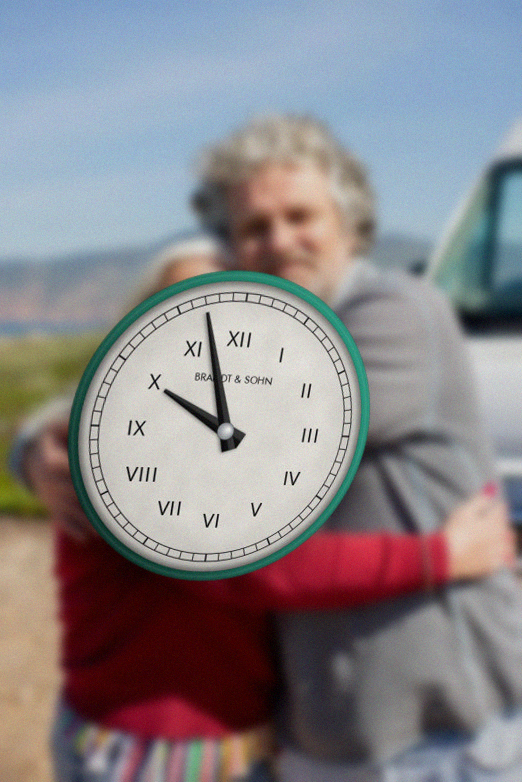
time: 9:57
